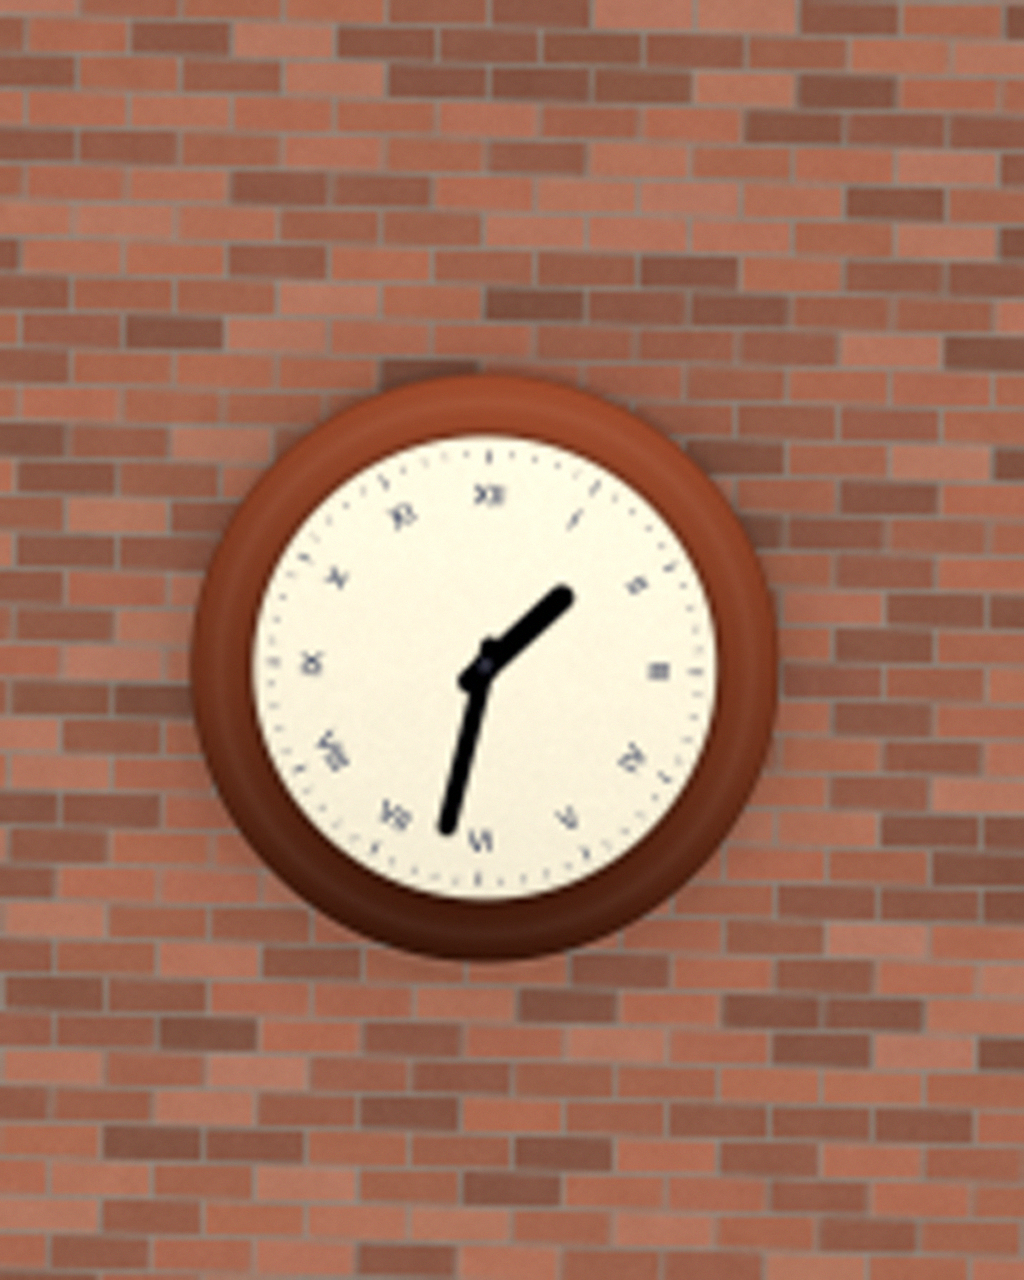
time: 1:32
